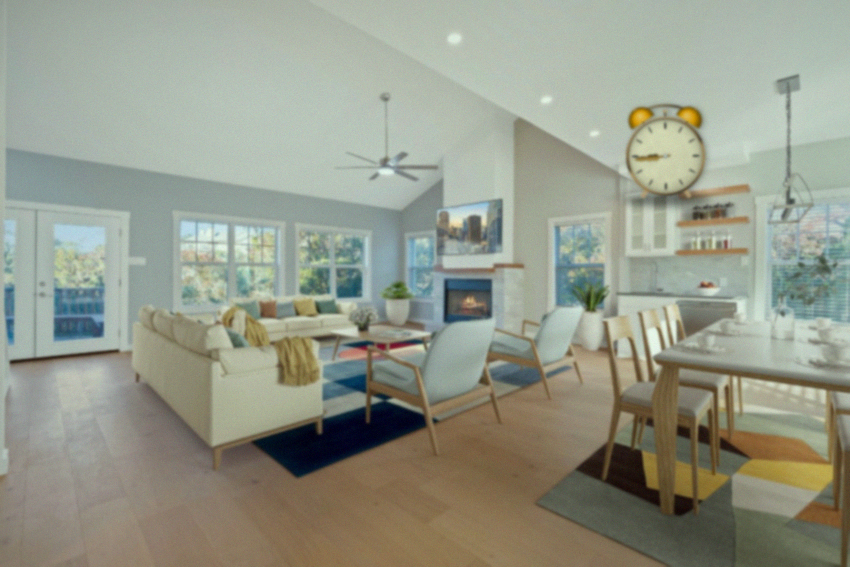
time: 8:44
